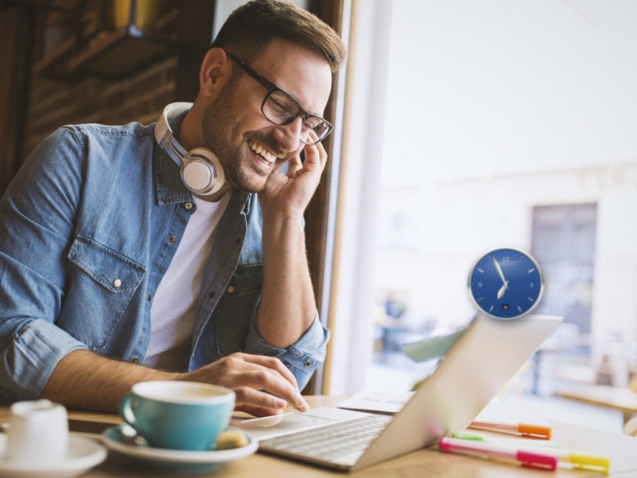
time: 6:56
